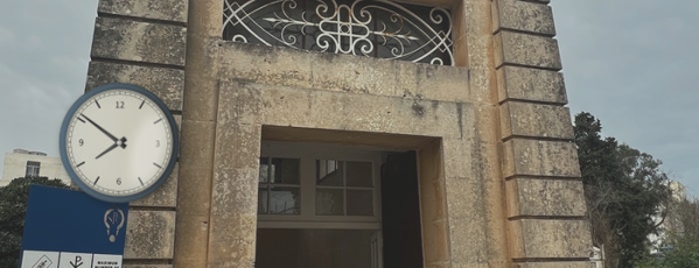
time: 7:51
